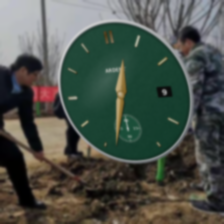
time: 12:33
